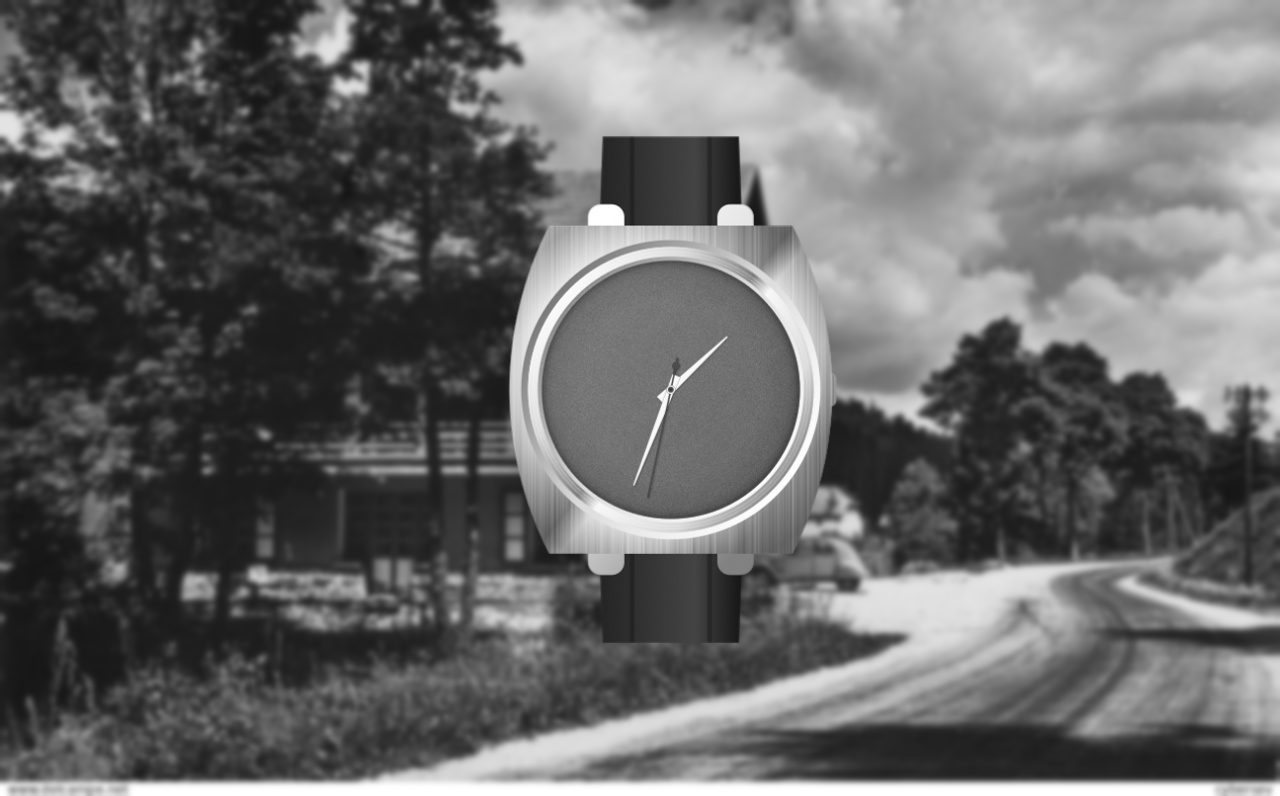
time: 1:33:32
